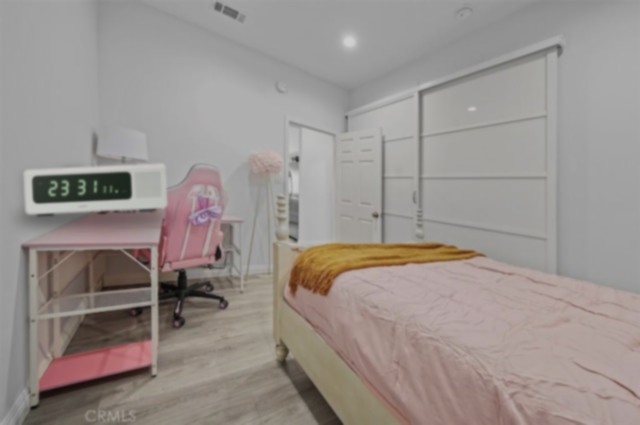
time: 23:31
